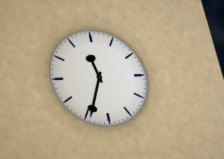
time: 11:34
